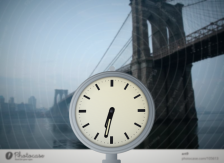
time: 6:32
